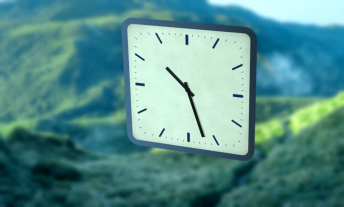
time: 10:27
